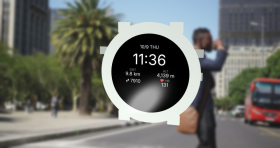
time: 11:36
